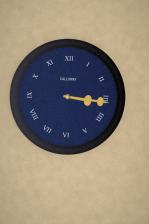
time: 3:16
